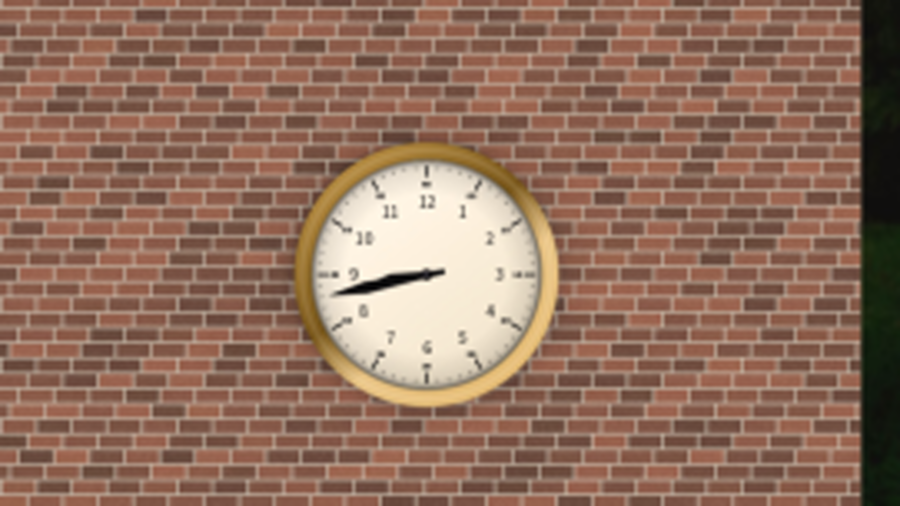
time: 8:43
